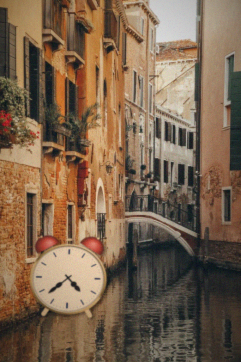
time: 4:38
